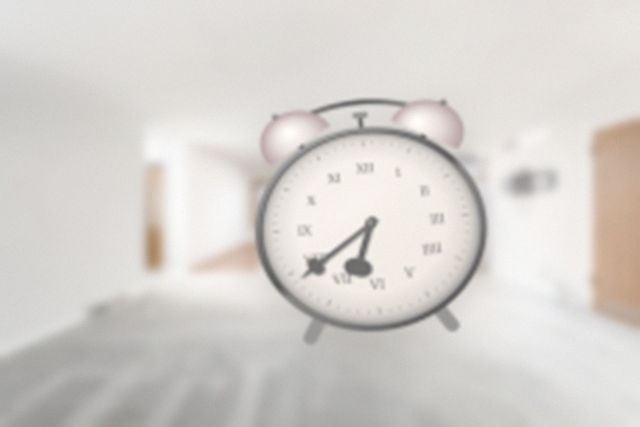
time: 6:39
